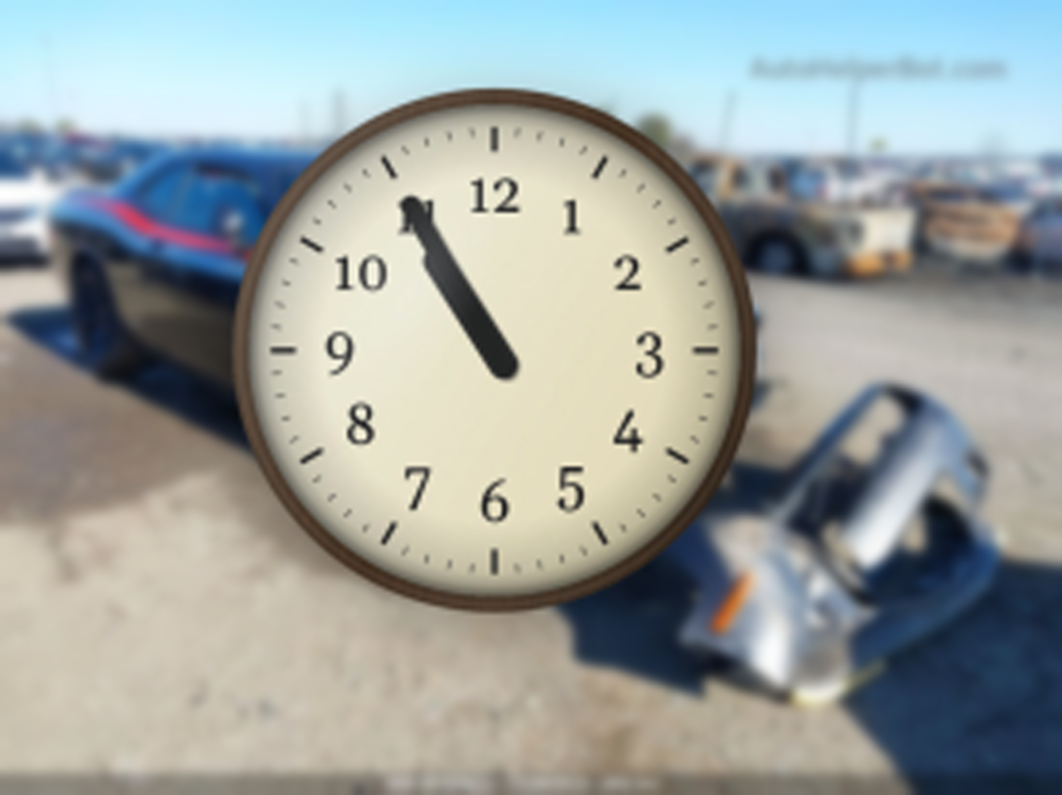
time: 10:55
